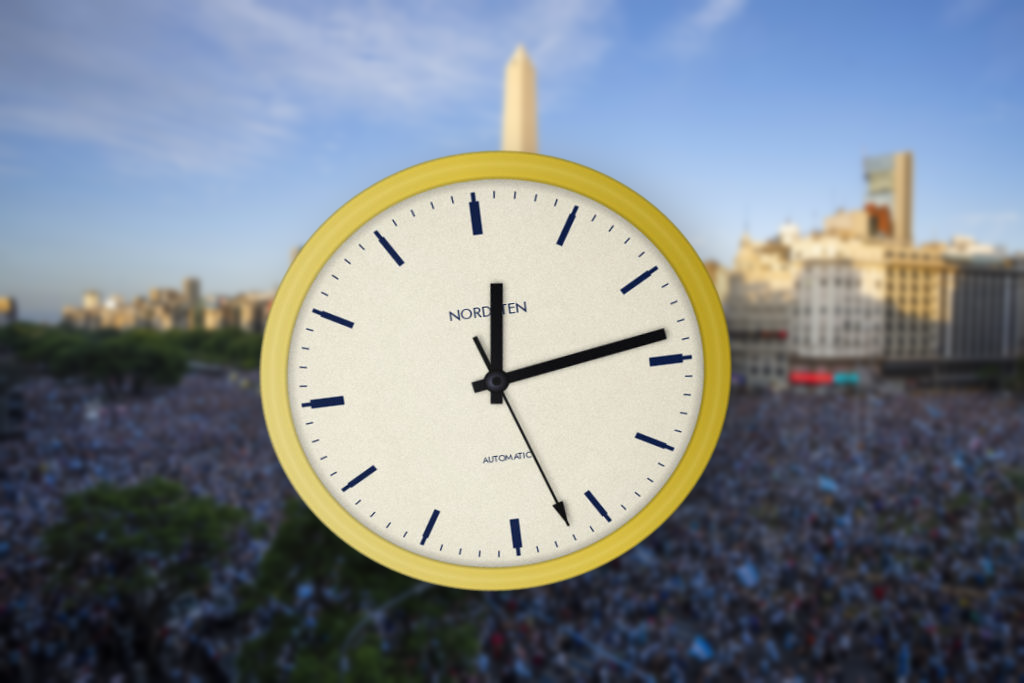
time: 12:13:27
